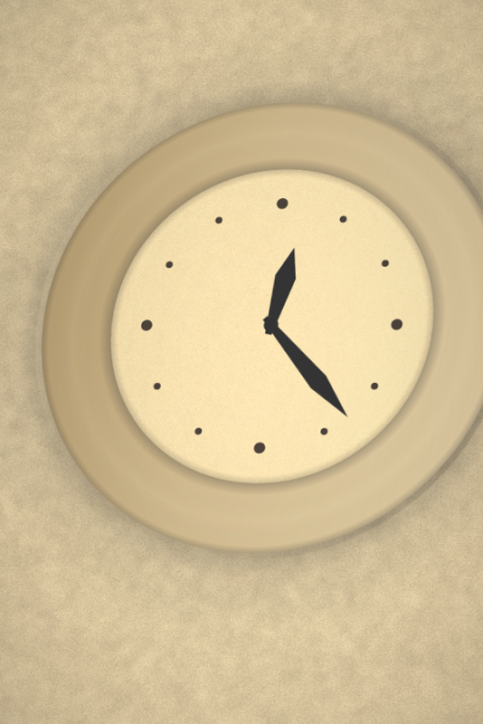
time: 12:23
